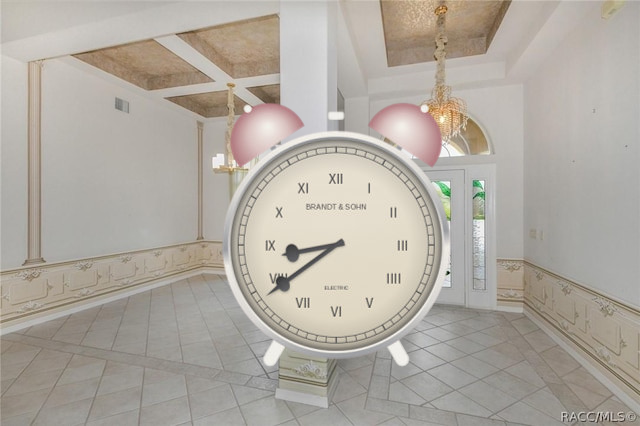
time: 8:39
